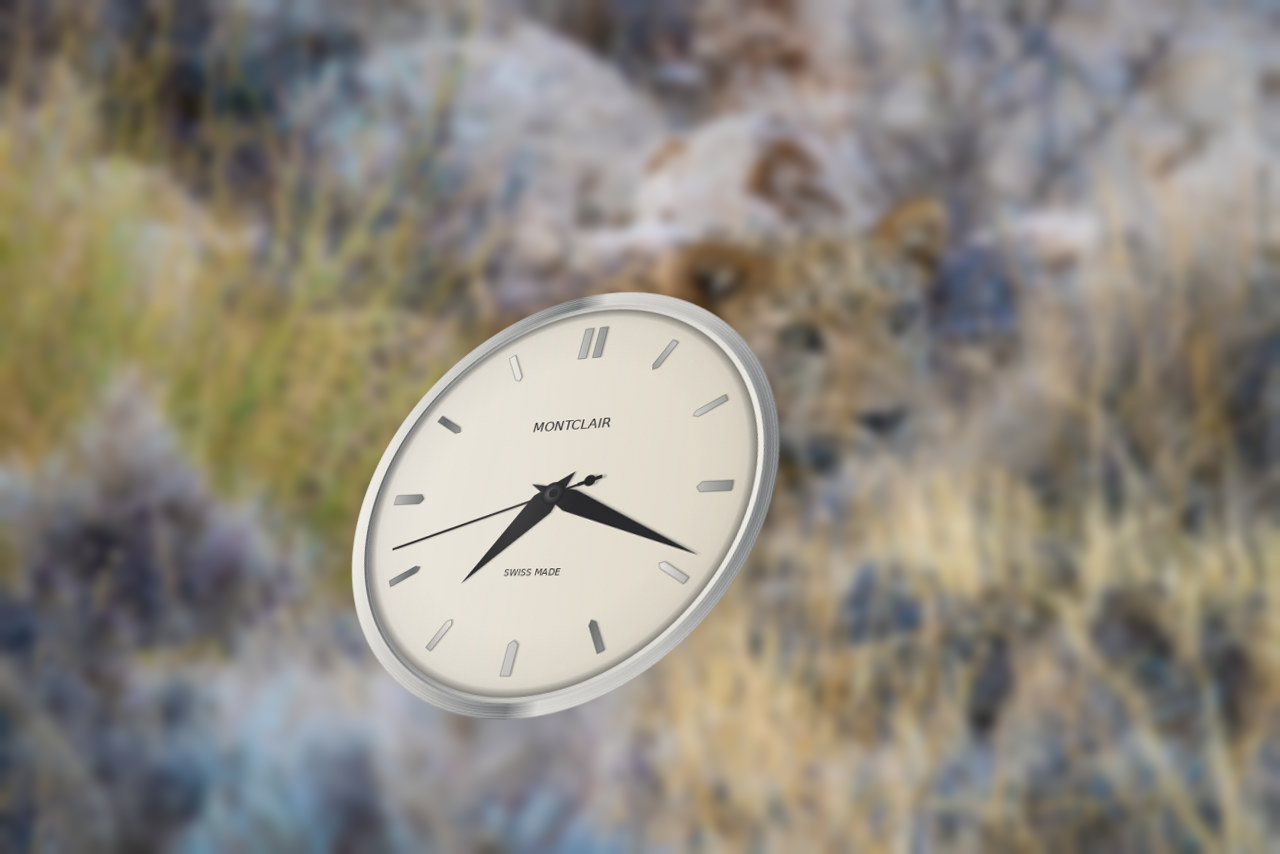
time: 7:18:42
